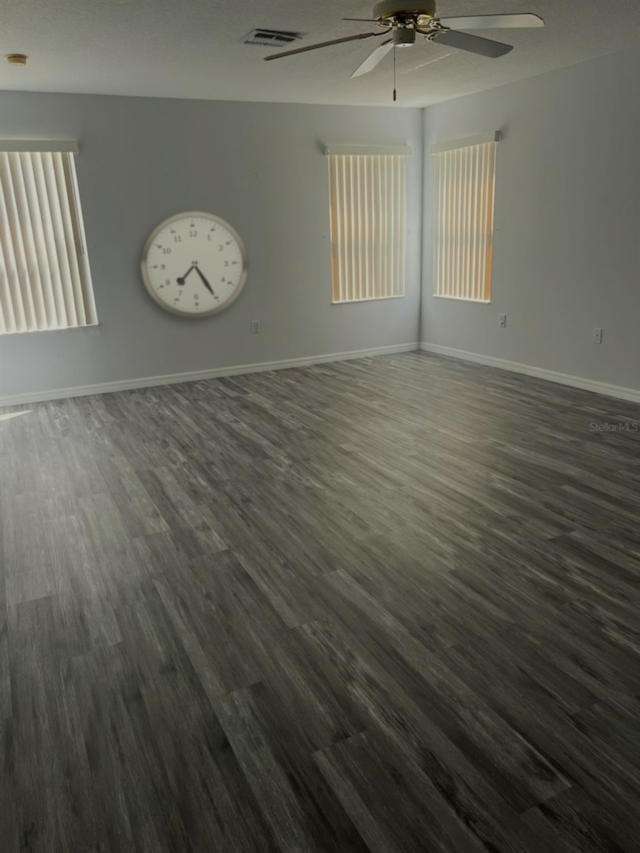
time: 7:25
